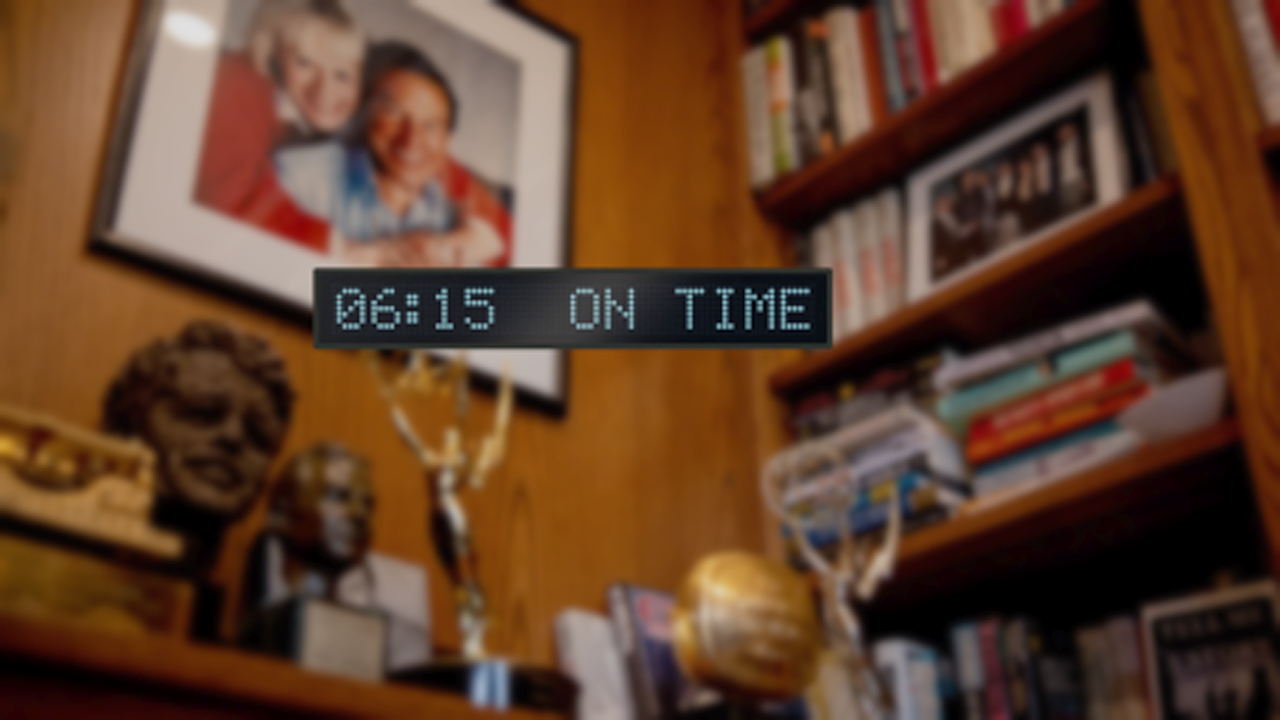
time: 6:15
